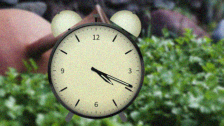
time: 4:19
